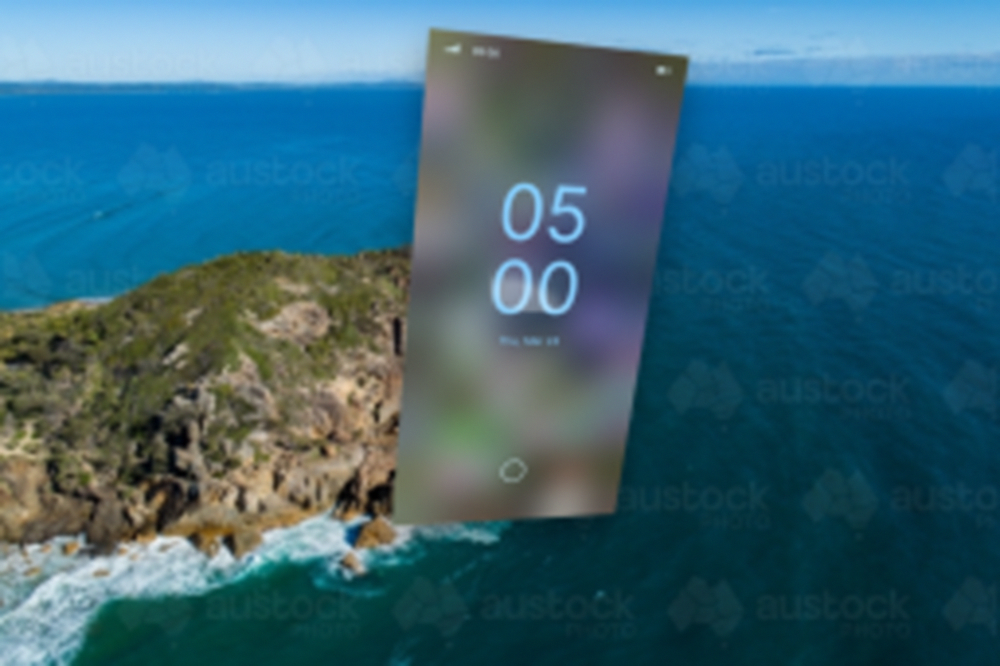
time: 5:00
